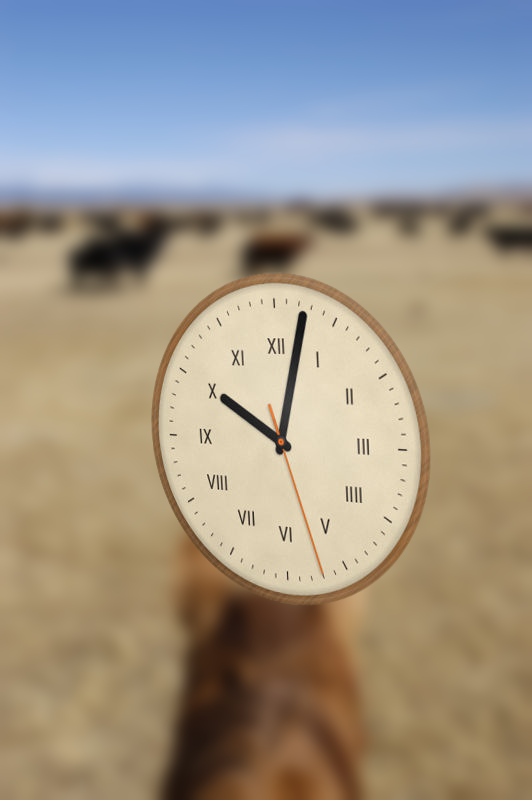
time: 10:02:27
